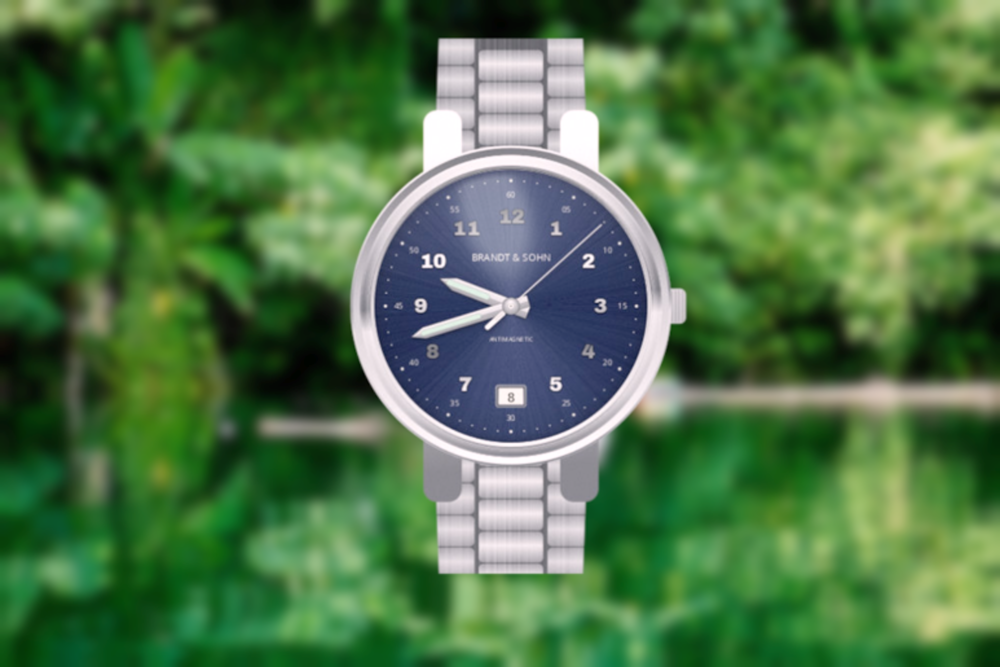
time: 9:42:08
